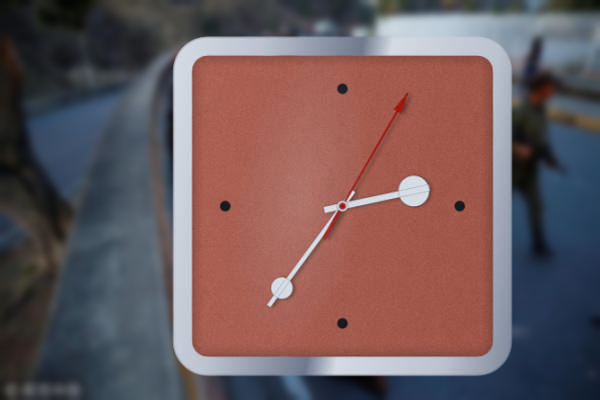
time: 2:36:05
